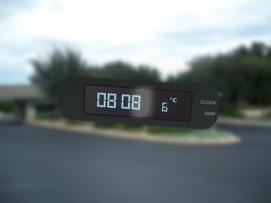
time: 8:08
